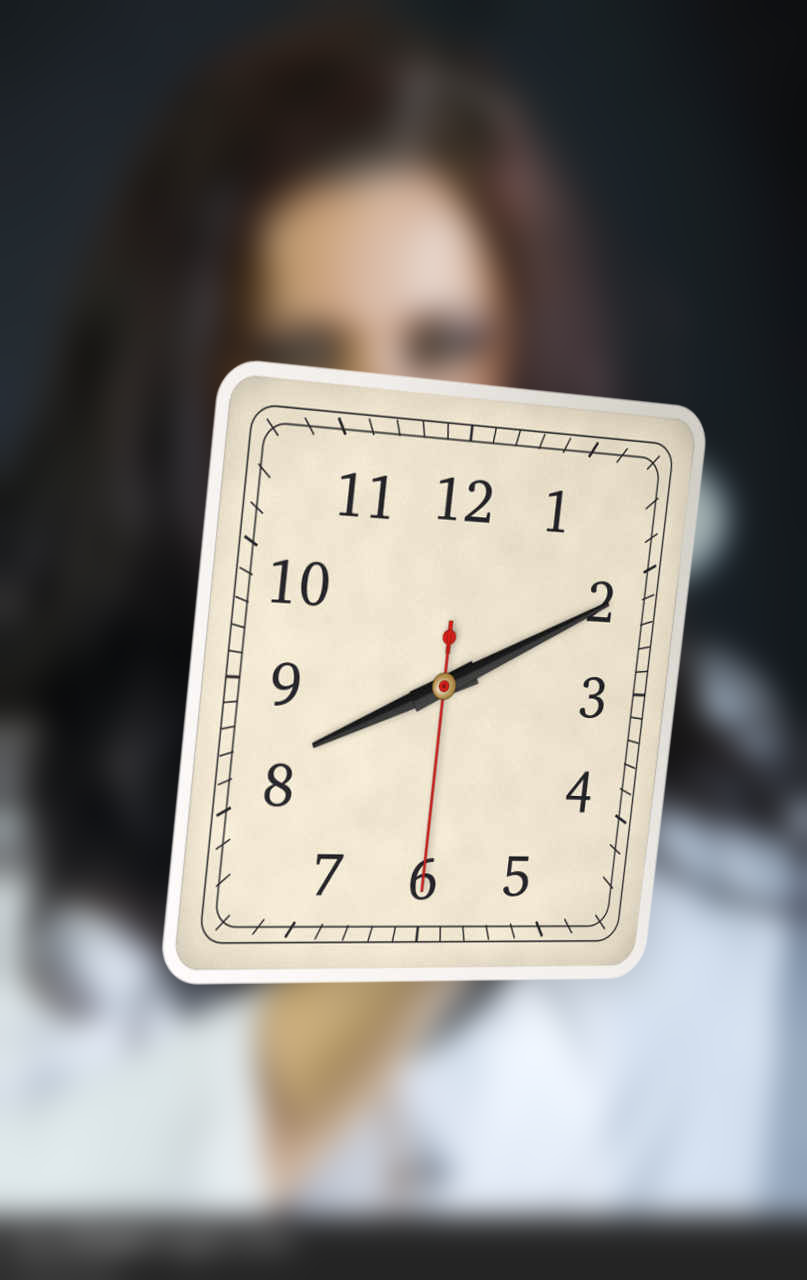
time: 8:10:30
